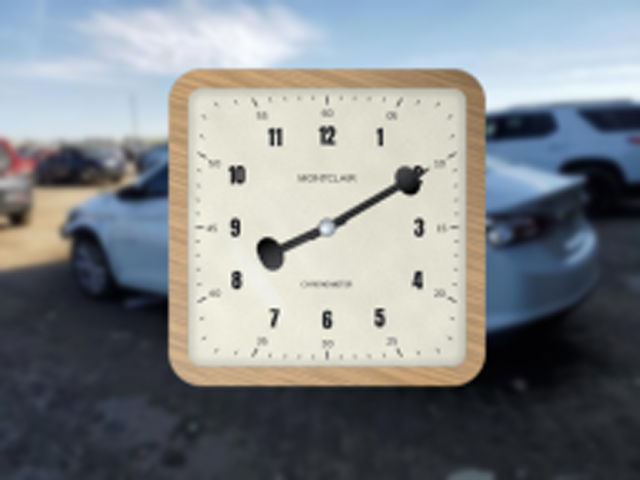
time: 8:10
